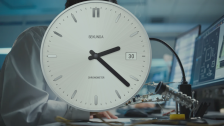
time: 2:22
